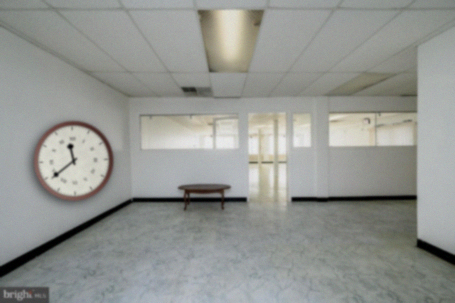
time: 11:39
